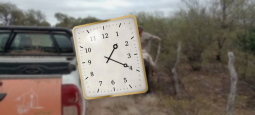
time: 1:20
